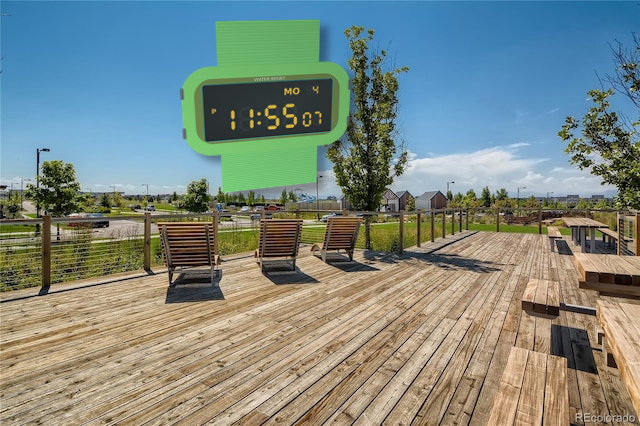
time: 11:55:07
